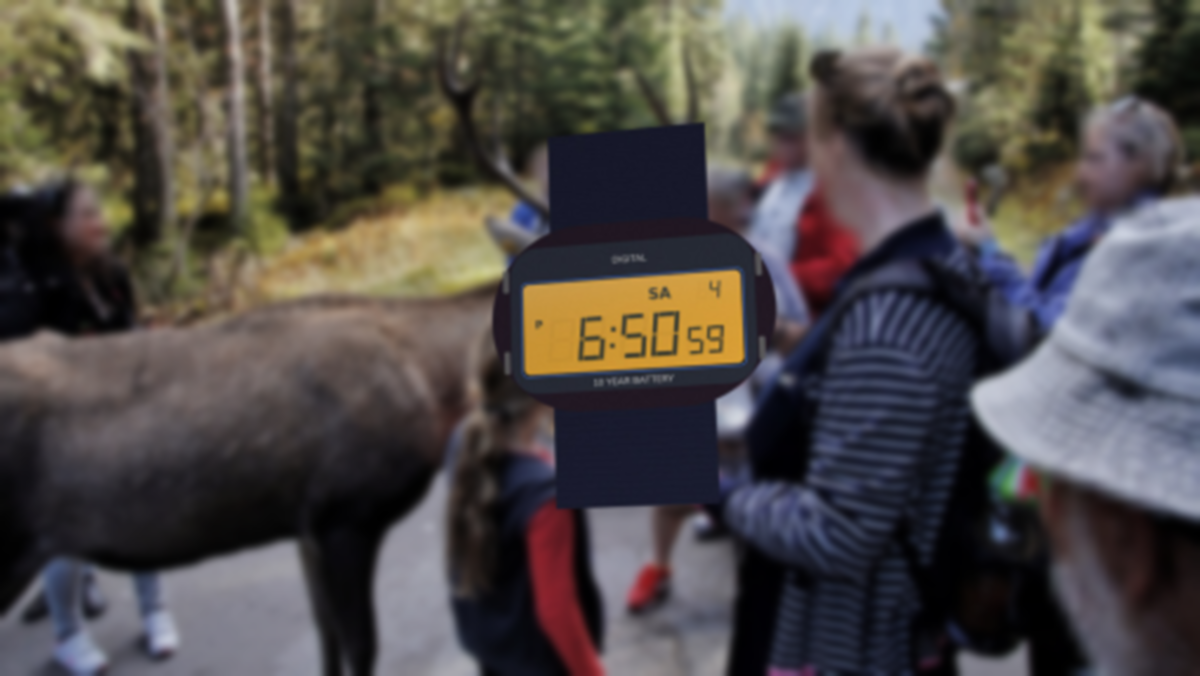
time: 6:50:59
